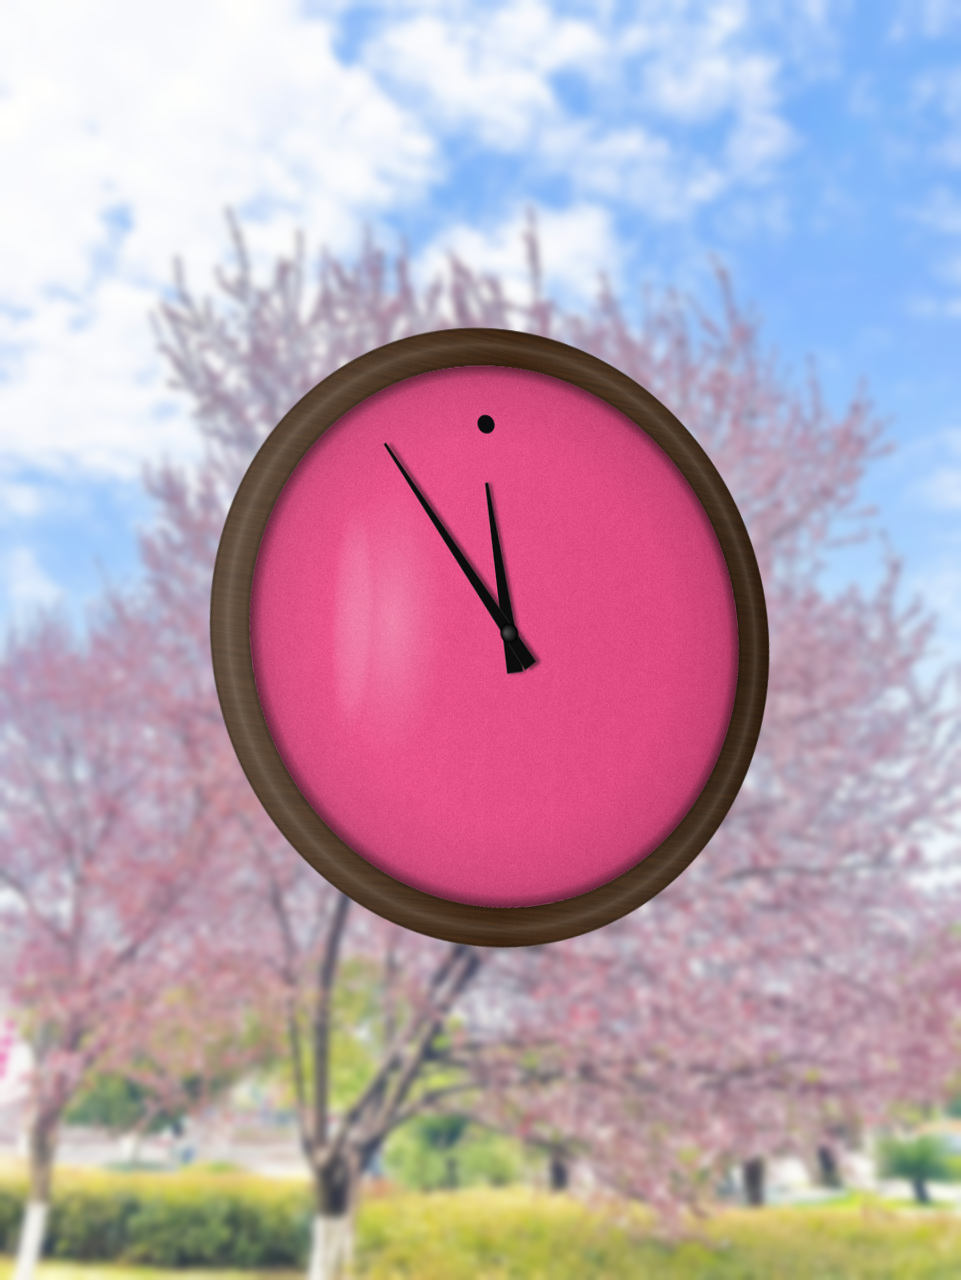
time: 11:55
